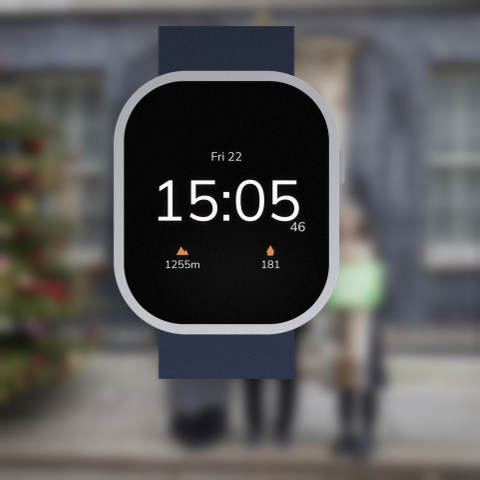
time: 15:05:46
